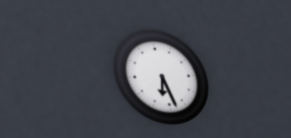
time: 6:28
